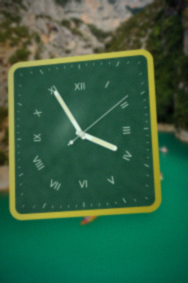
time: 3:55:09
